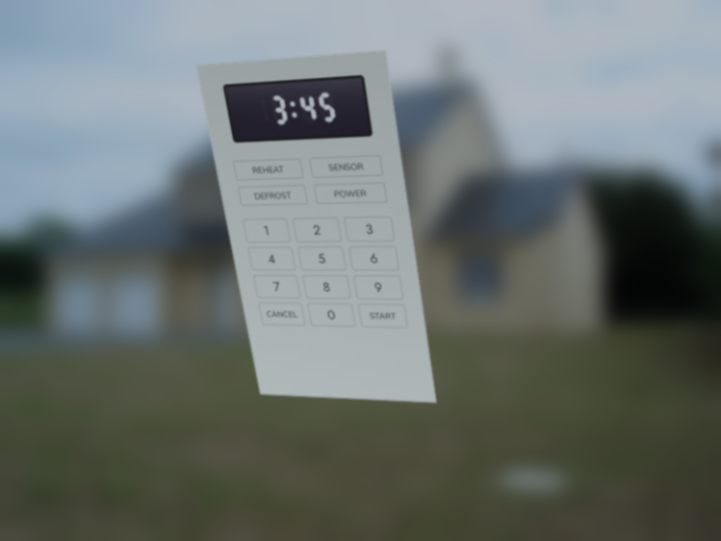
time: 3:45
